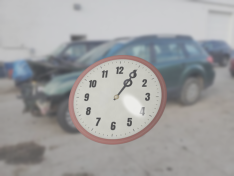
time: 1:05
